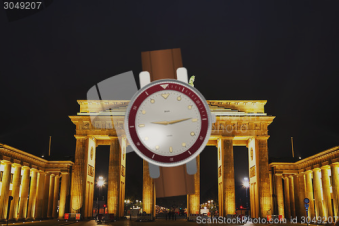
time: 9:14
